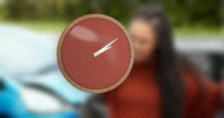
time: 2:09
